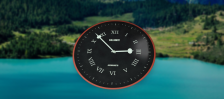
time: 2:53
